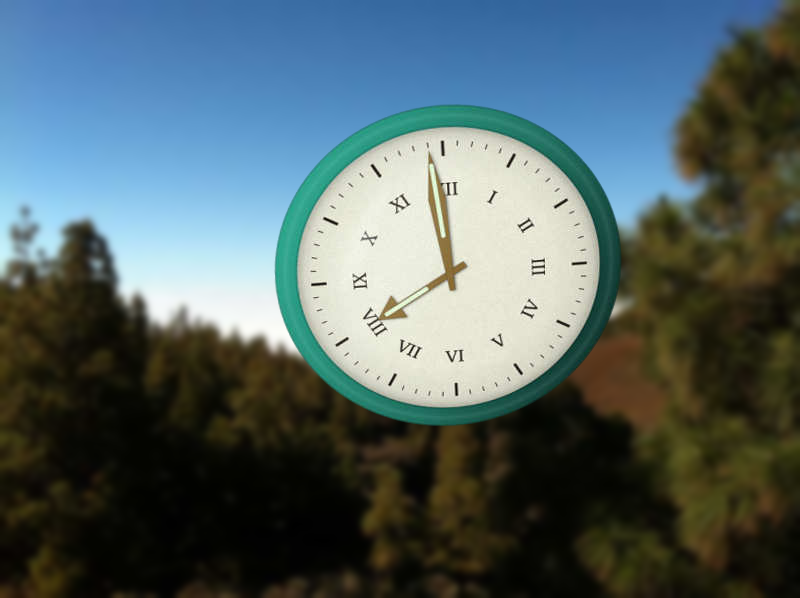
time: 7:59
